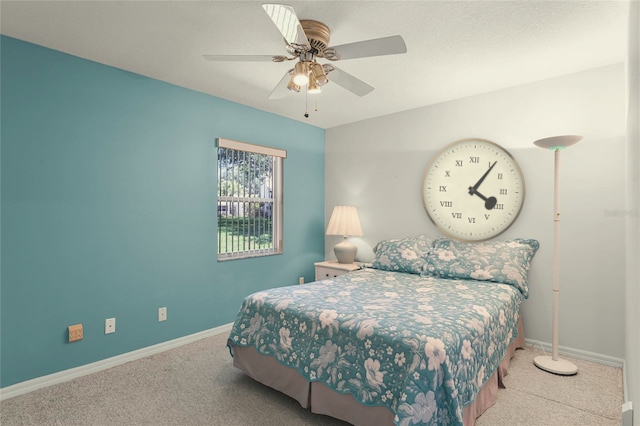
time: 4:06
